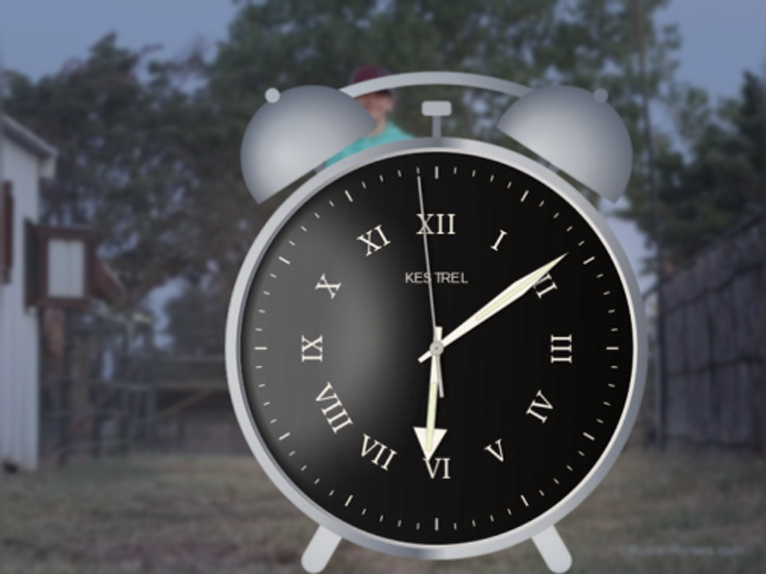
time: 6:08:59
